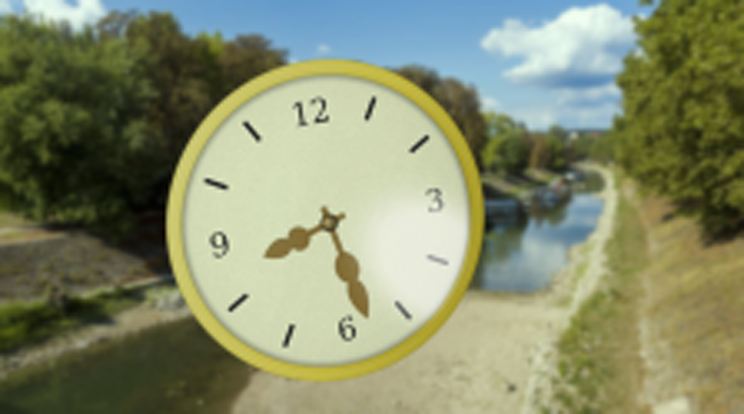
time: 8:28
